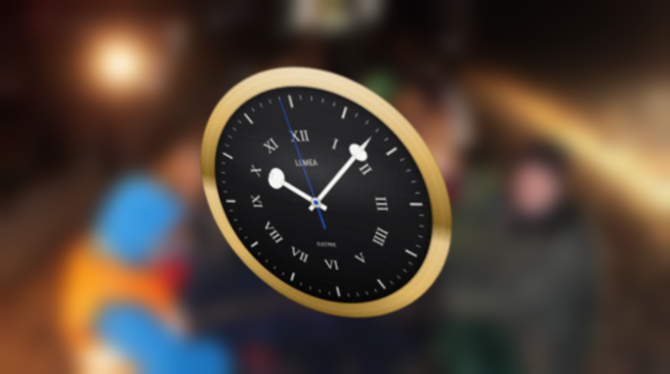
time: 10:07:59
